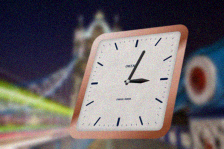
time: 3:03
